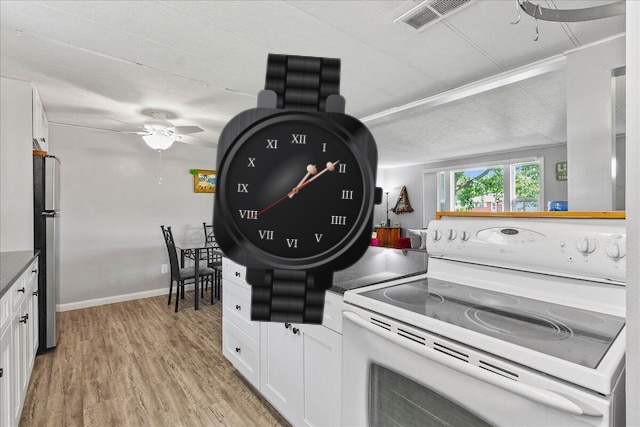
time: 1:08:39
